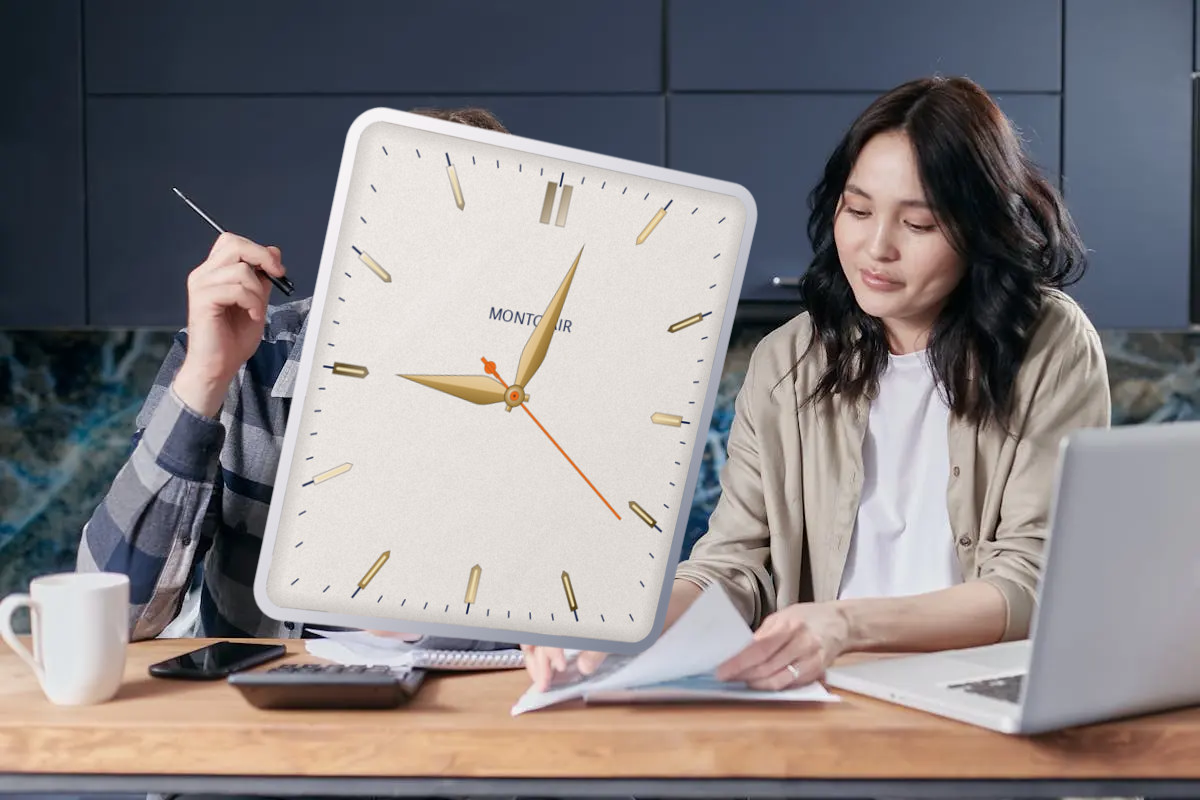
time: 9:02:21
